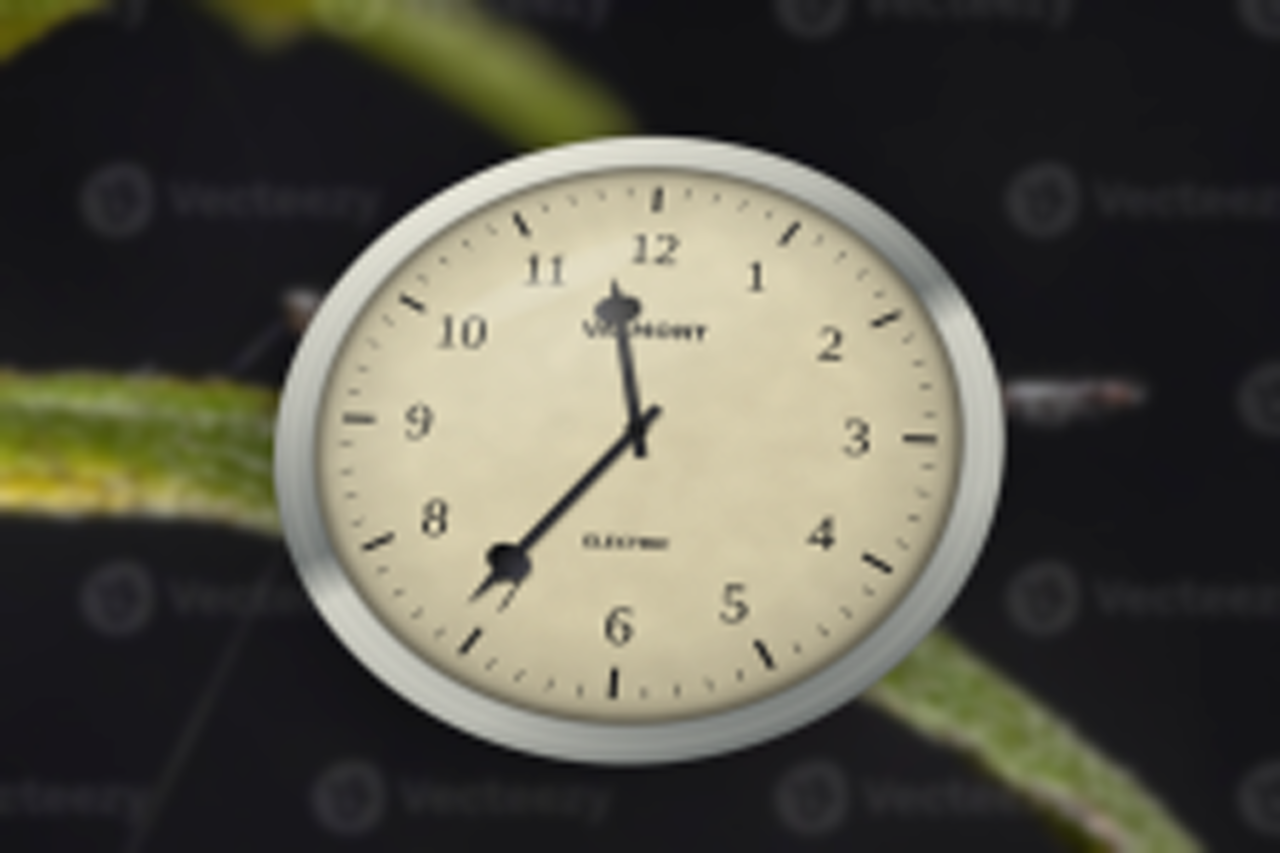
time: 11:36
